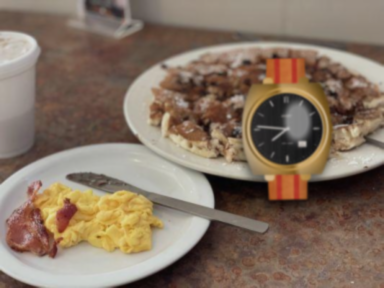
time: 7:46
